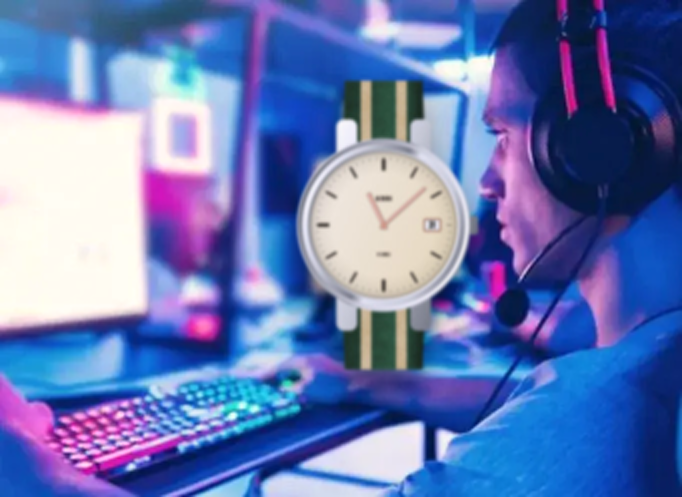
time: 11:08
